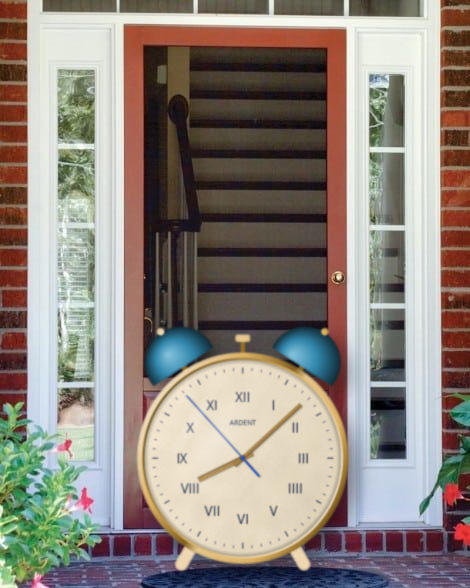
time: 8:07:53
